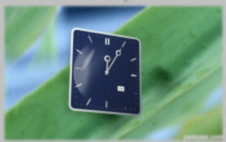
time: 12:05
